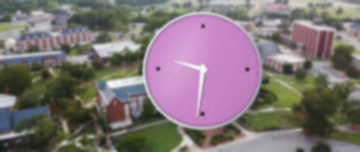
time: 9:31
